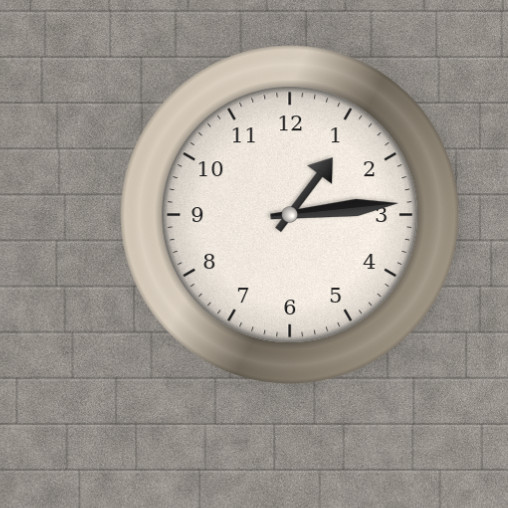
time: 1:14
